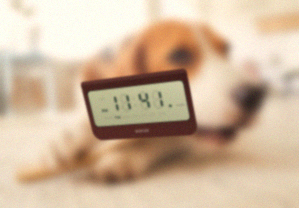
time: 11:41
